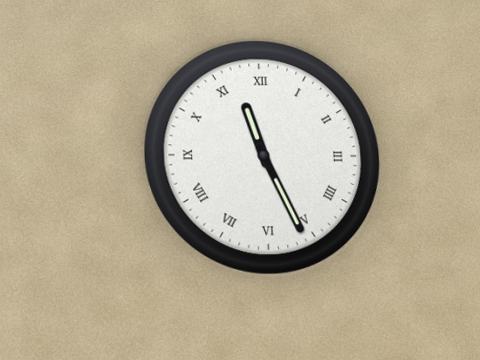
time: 11:26
